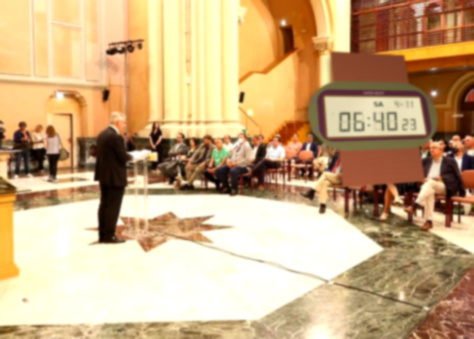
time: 6:40:23
